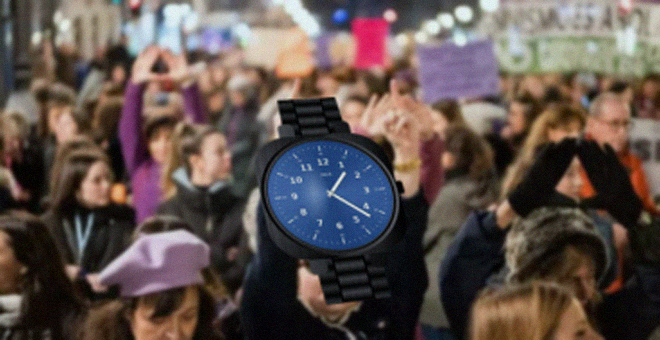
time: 1:22
